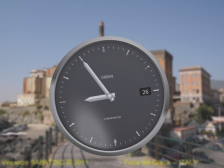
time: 8:55
